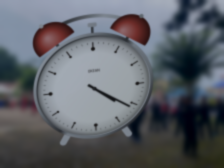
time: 4:21
